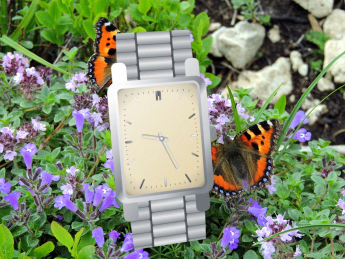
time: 9:26
